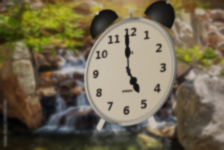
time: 4:59
